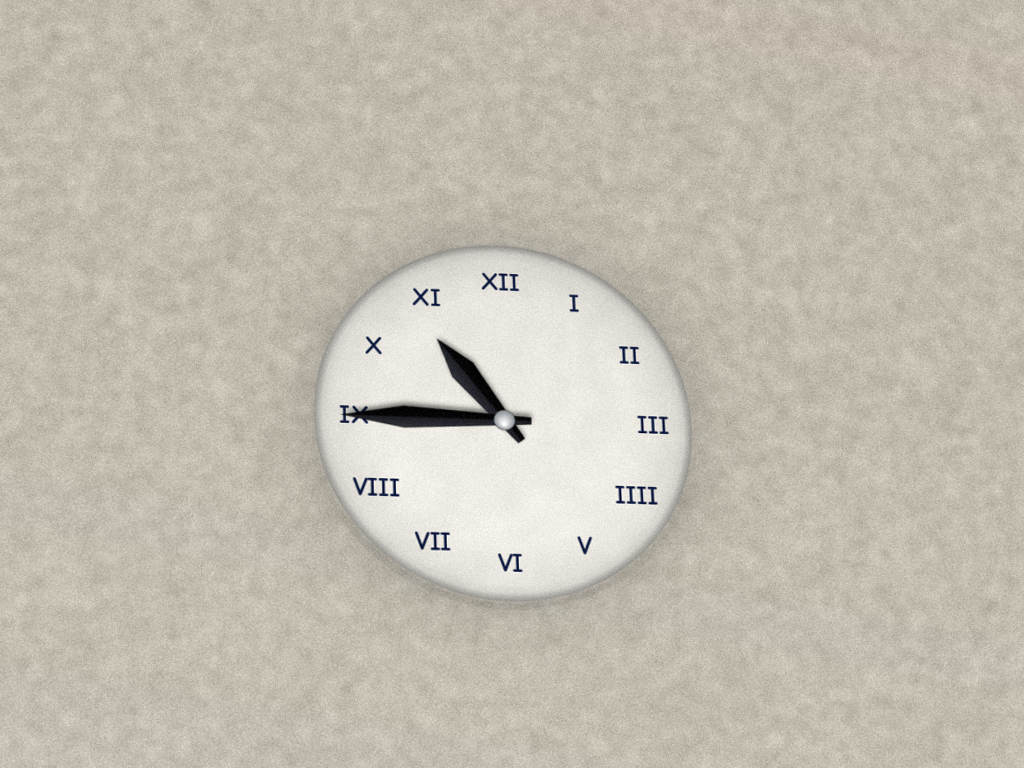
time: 10:45
